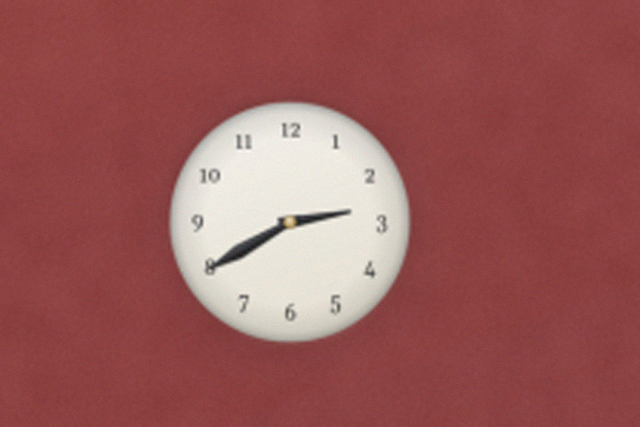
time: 2:40
